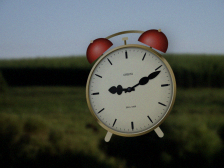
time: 9:11
